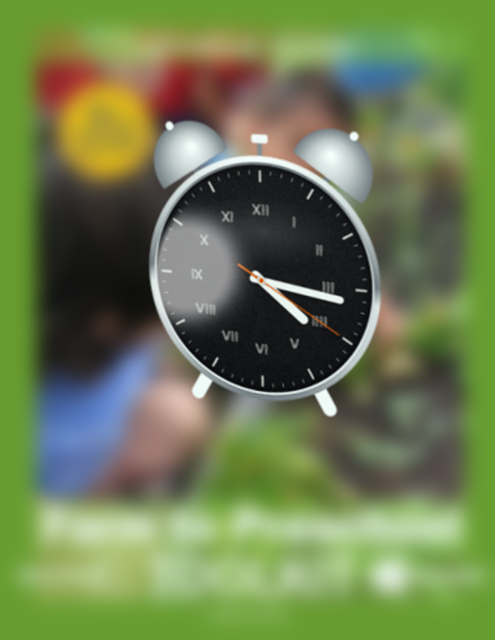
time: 4:16:20
